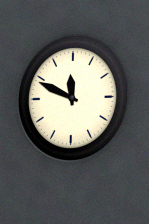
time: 11:49
